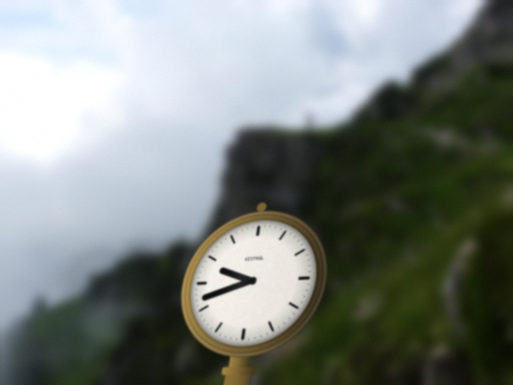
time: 9:42
